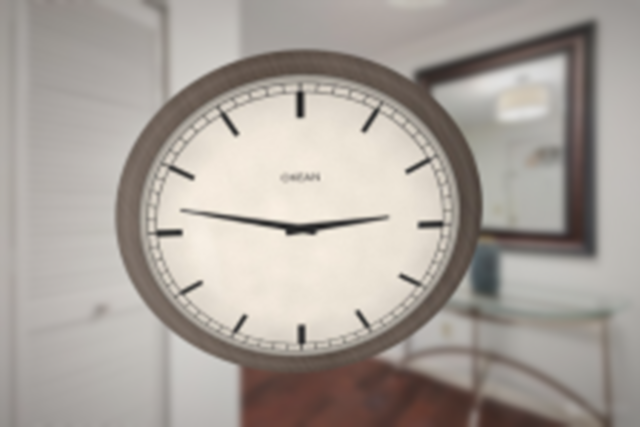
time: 2:47
